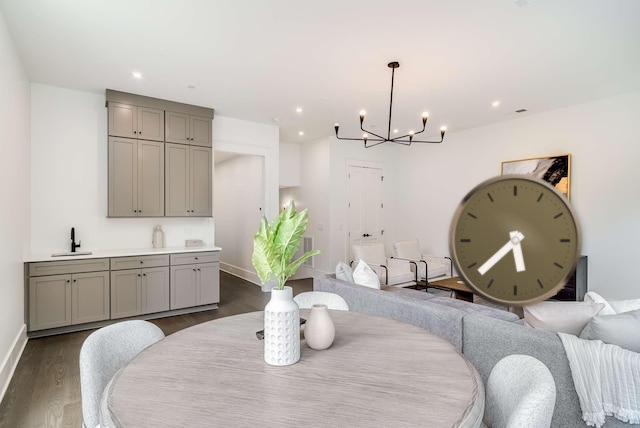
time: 5:38
